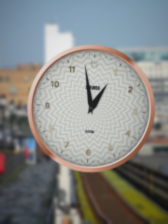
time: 12:58
